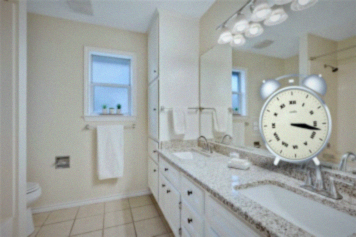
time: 3:17
